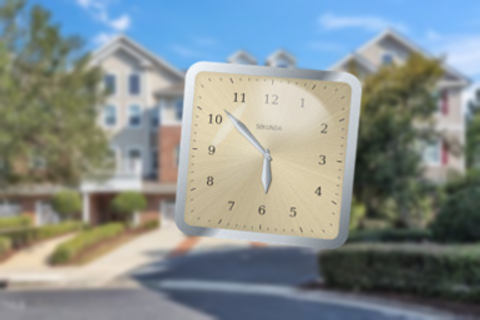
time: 5:52
